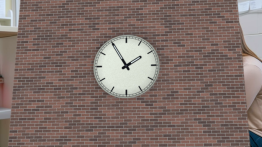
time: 1:55
